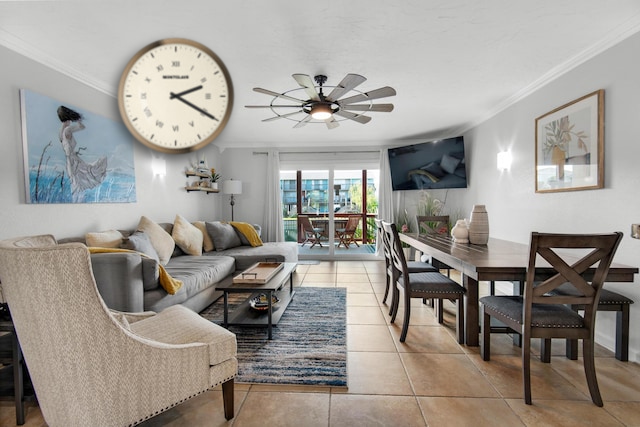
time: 2:20
